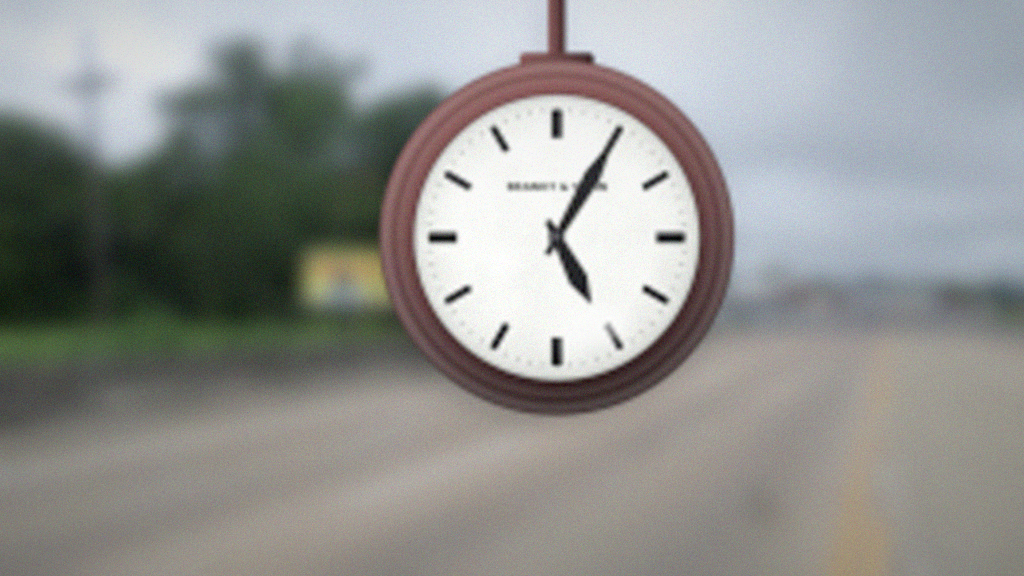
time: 5:05
